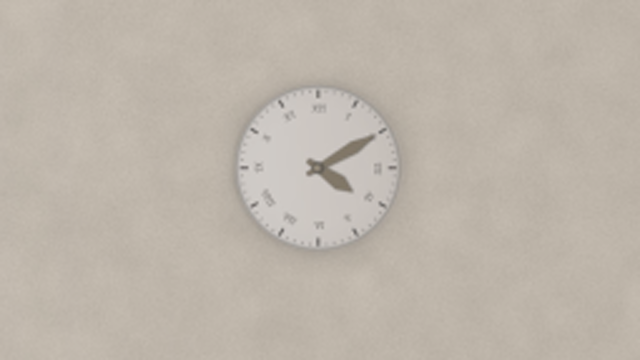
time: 4:10
